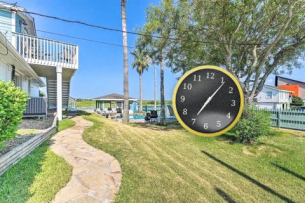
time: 7:06
